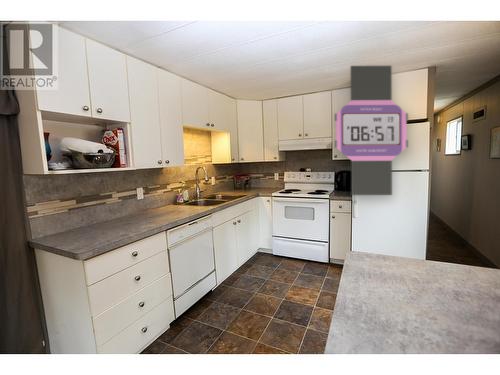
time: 6:57
